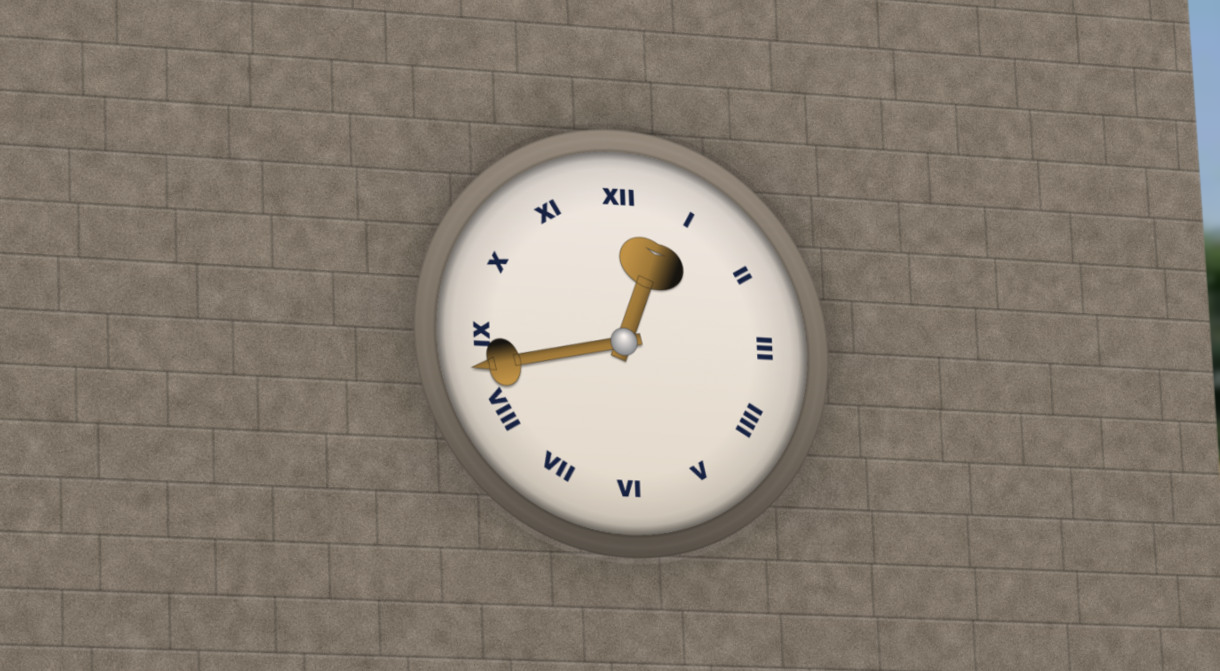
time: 12:43
